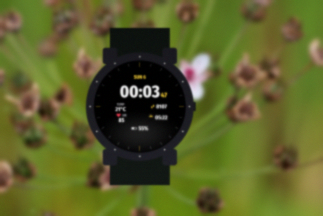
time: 0:03
